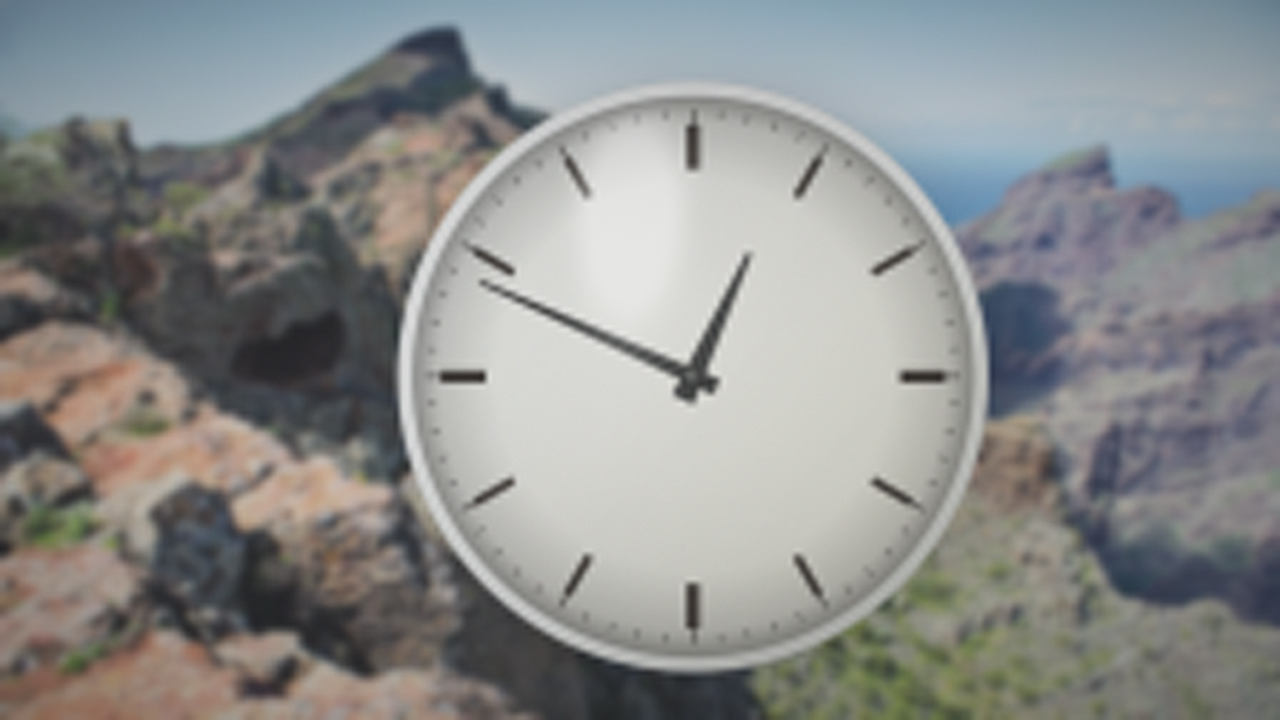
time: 12:49
